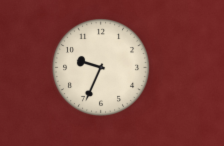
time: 9:34
